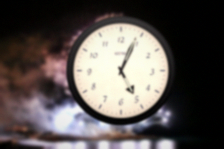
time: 5:04
